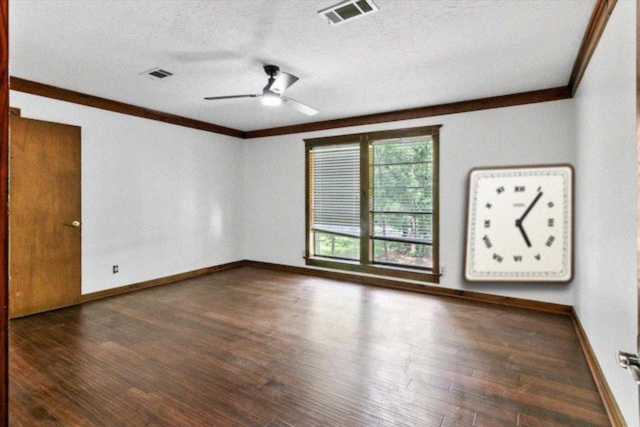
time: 5:06
